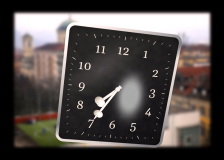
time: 7:35
